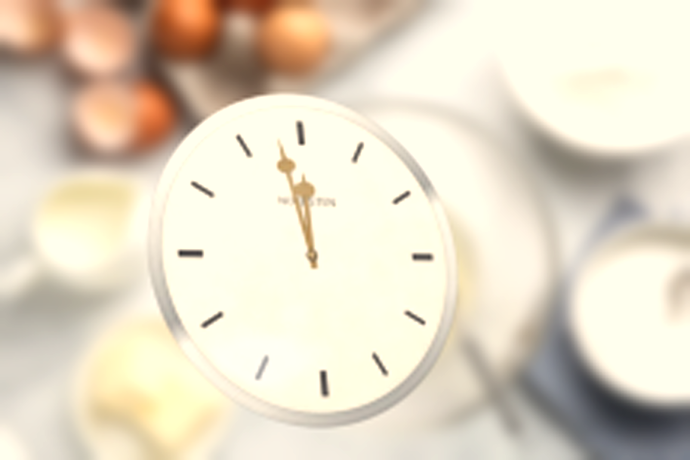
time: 11:58
